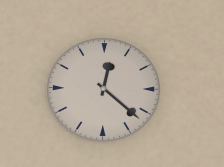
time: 12:22
